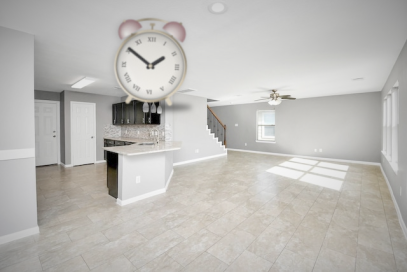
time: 1:51
